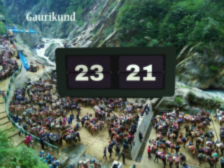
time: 23:21
